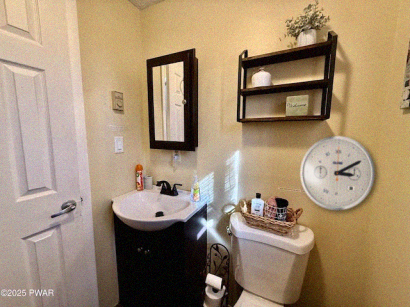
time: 3:10
